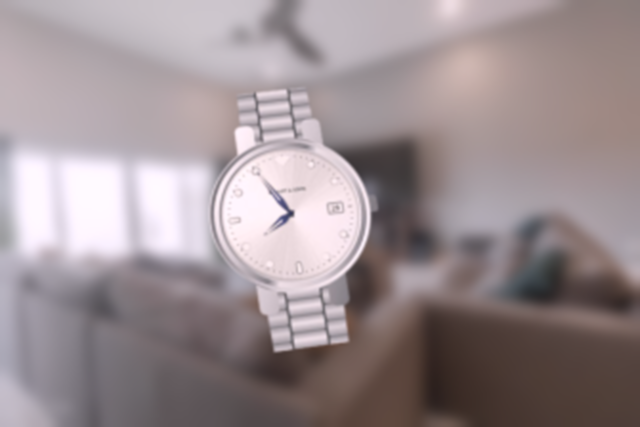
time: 7:55
